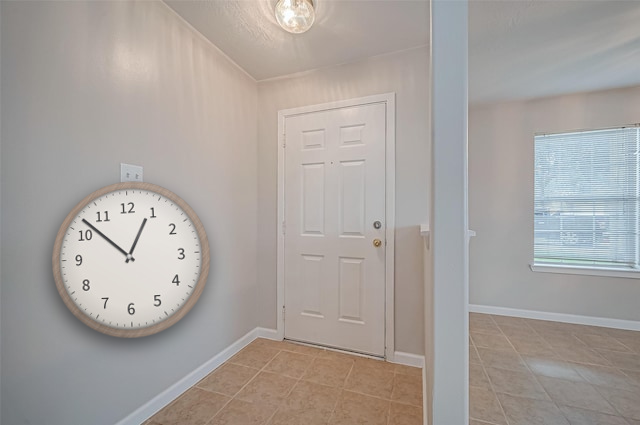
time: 12:52
